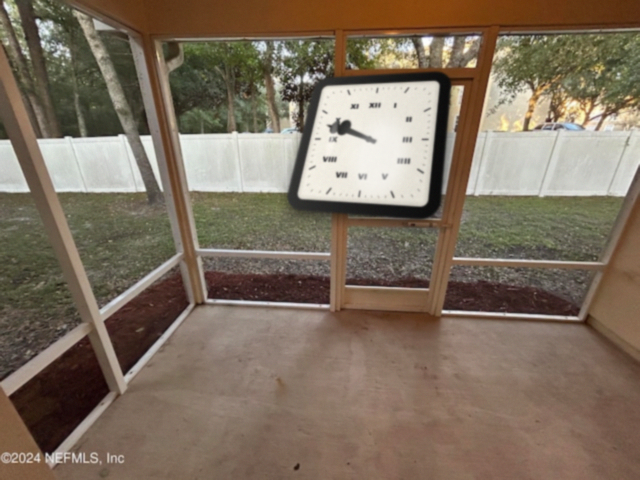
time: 9:48
